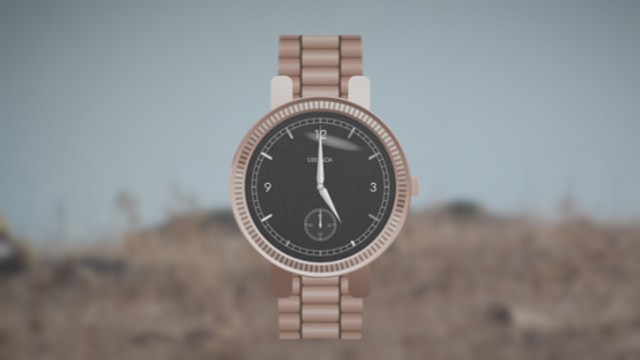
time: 5:00
